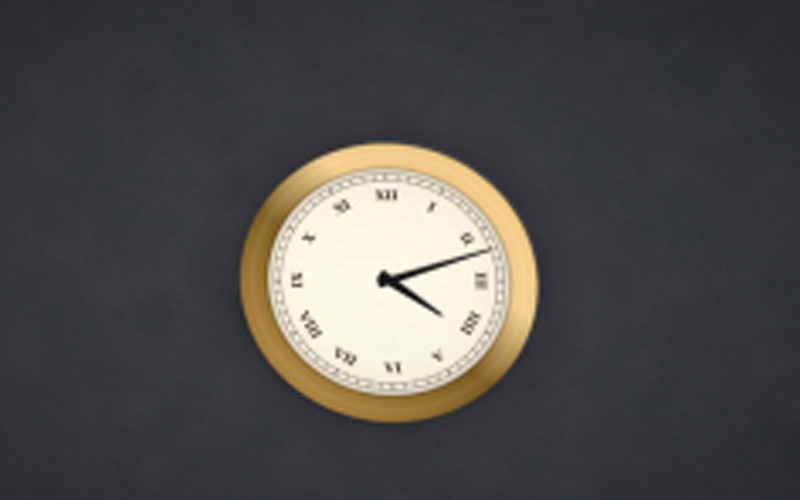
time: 4:12
